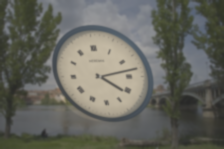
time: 4:13
